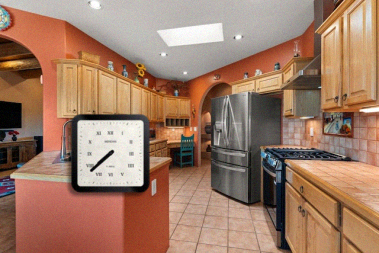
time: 7:38
